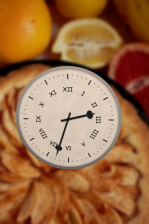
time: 2:33
